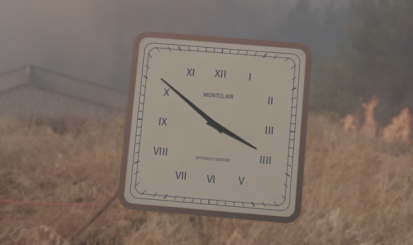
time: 3:51
